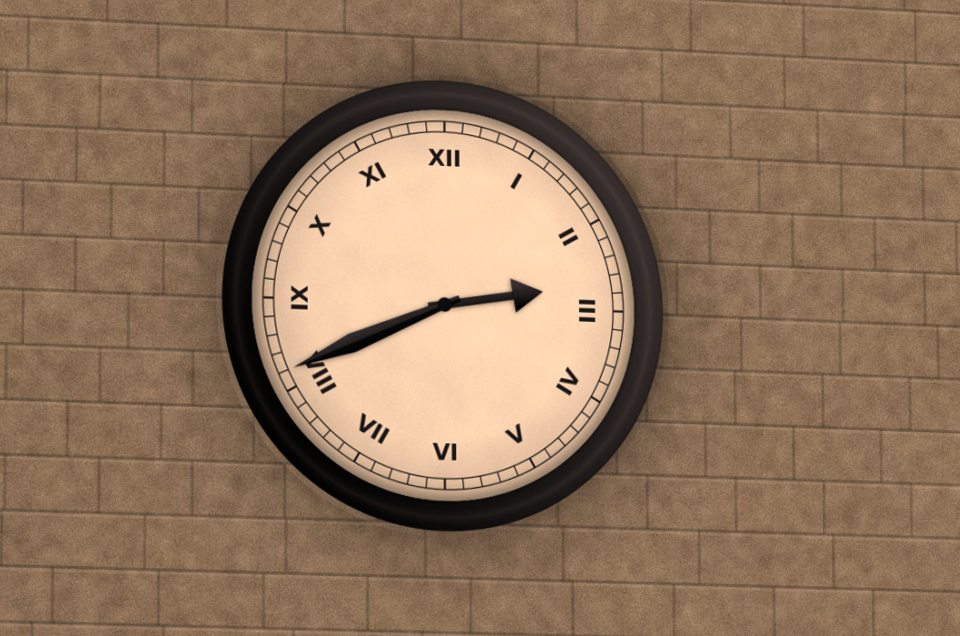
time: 2:41
